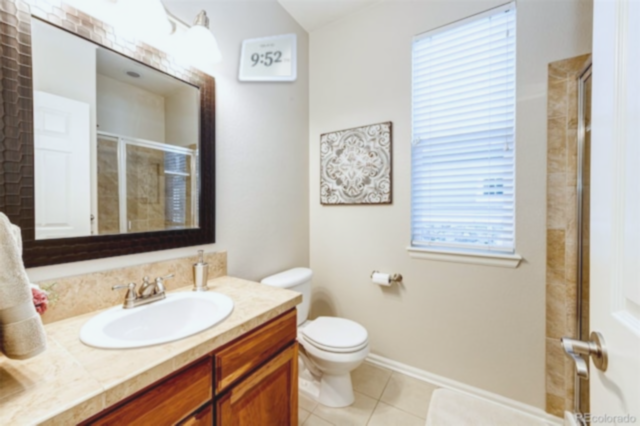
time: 9:52
